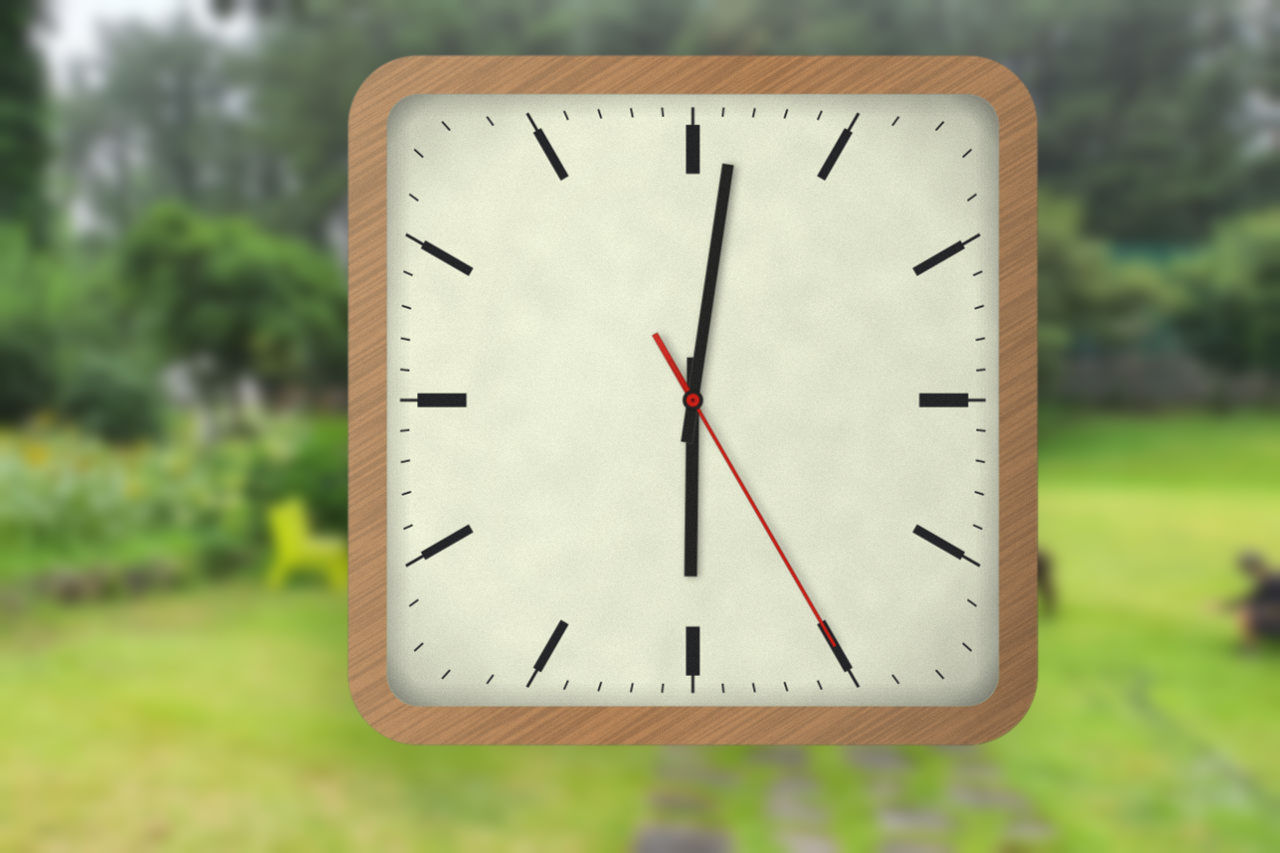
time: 6:01:25
